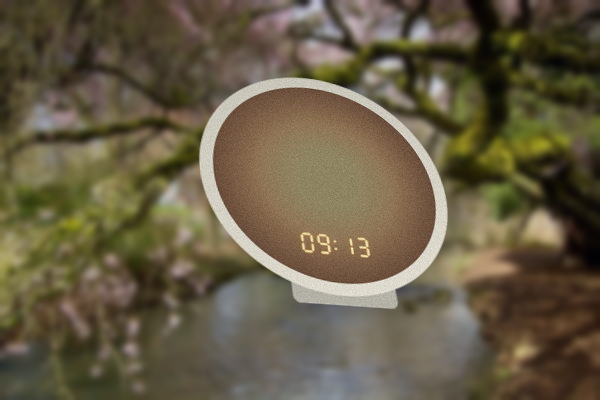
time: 9:13
